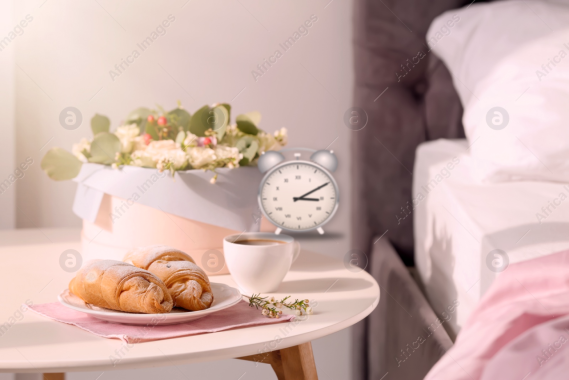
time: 3:10
